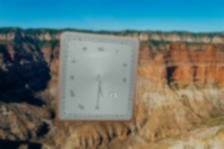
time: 5:30
